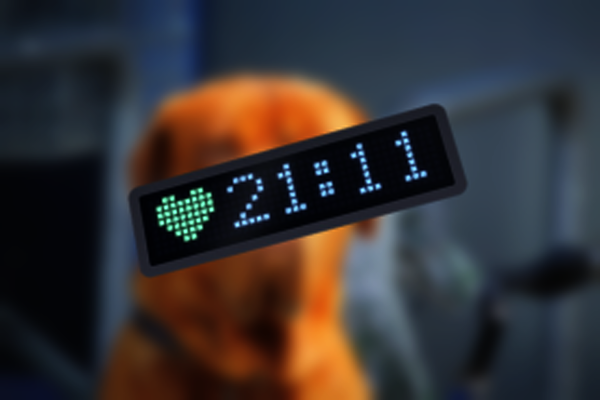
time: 21:11
